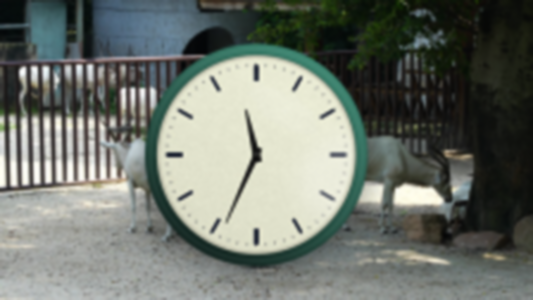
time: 11:34
